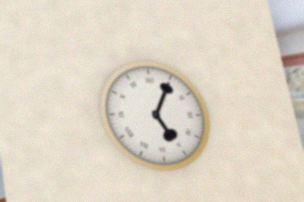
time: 5:05
